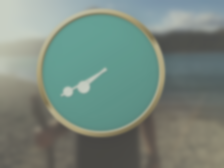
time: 7:40
